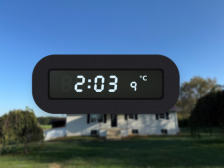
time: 2:03
